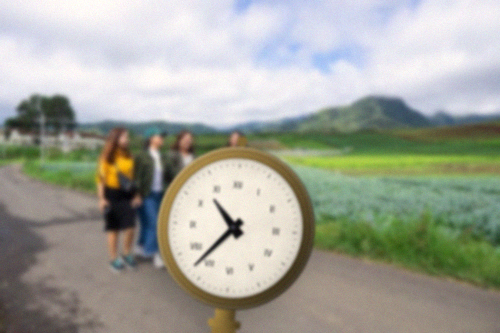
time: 10:37
